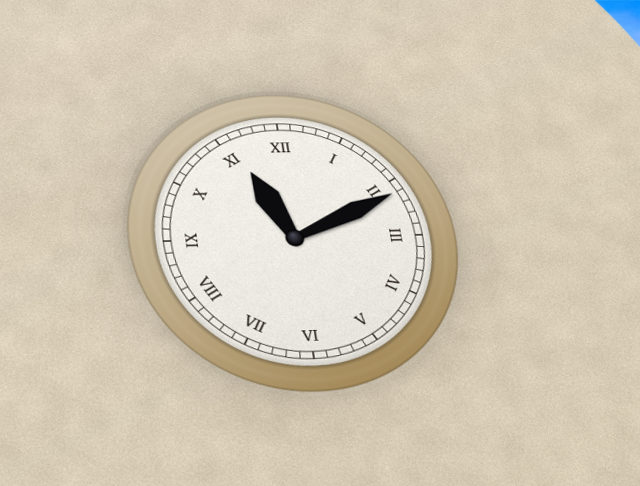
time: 11:11
